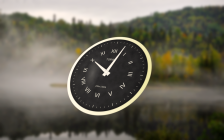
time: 10:03
